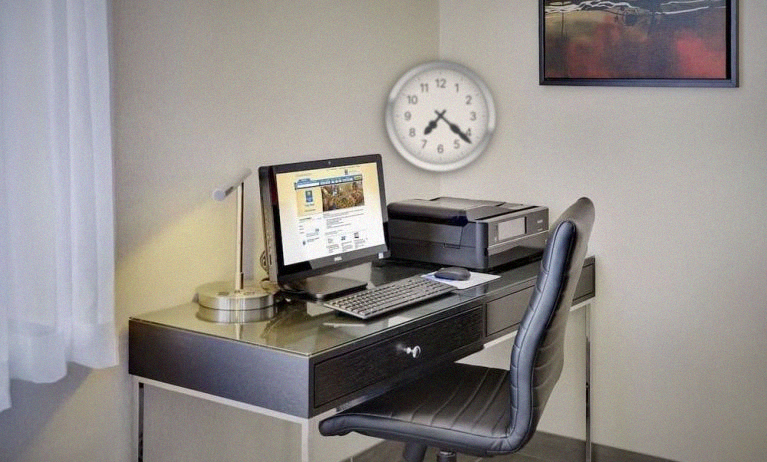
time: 7:22
